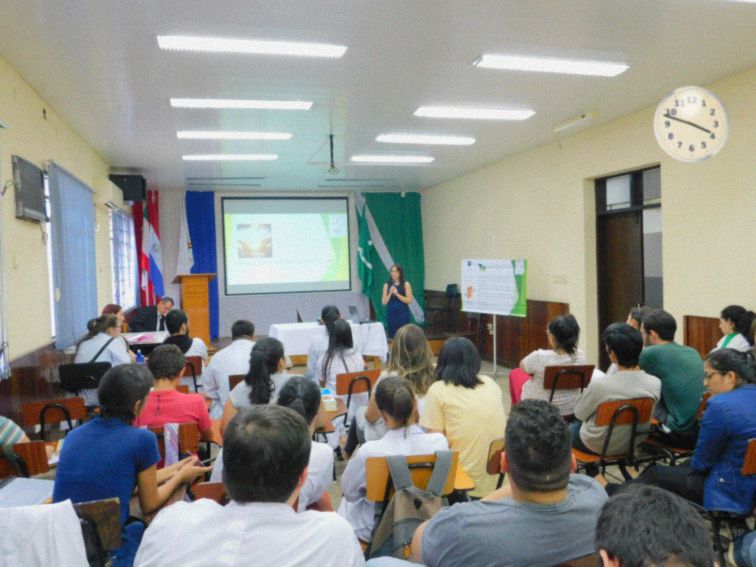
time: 3:48
